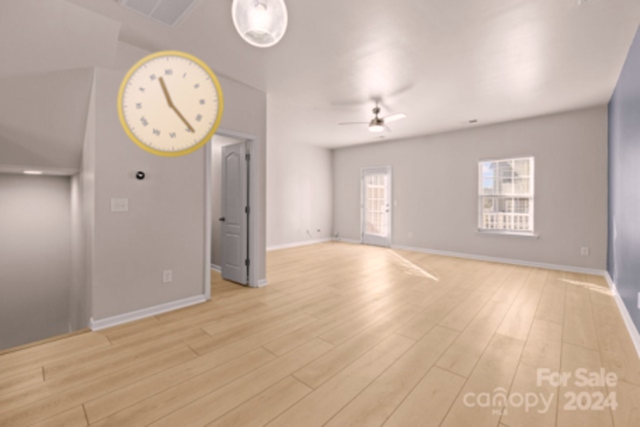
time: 11:24
